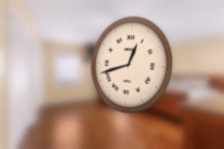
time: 12:42
